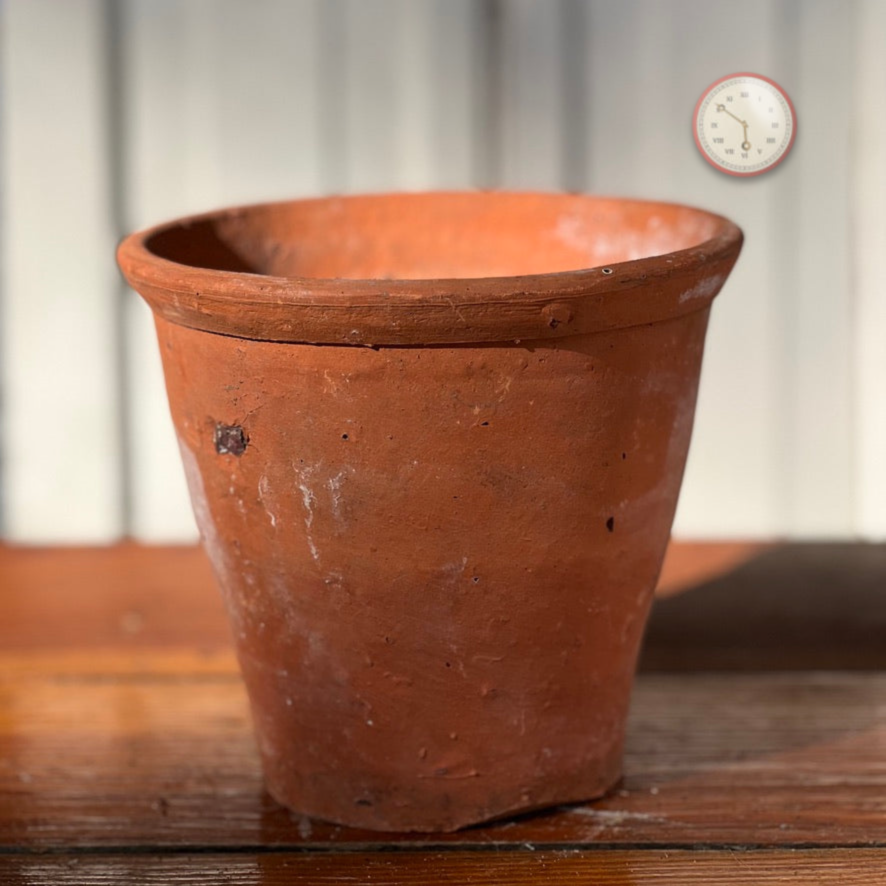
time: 5:51
